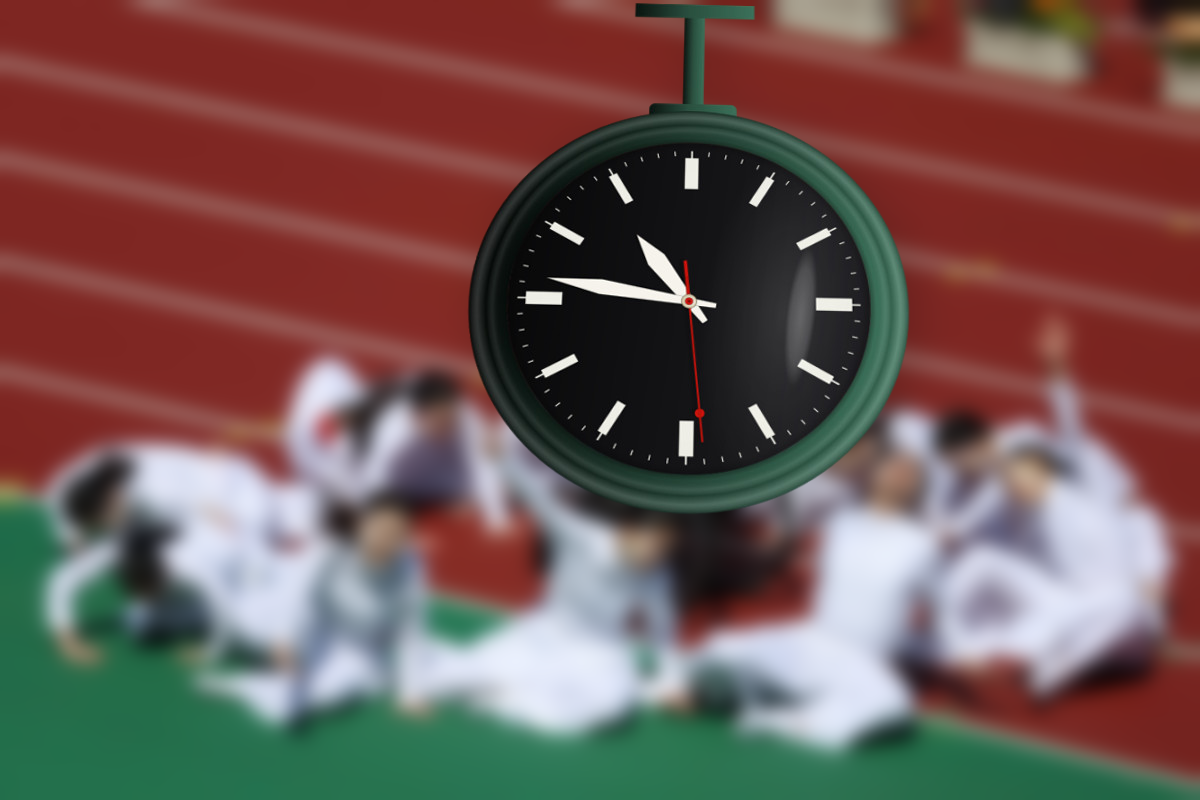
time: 10:46:29
